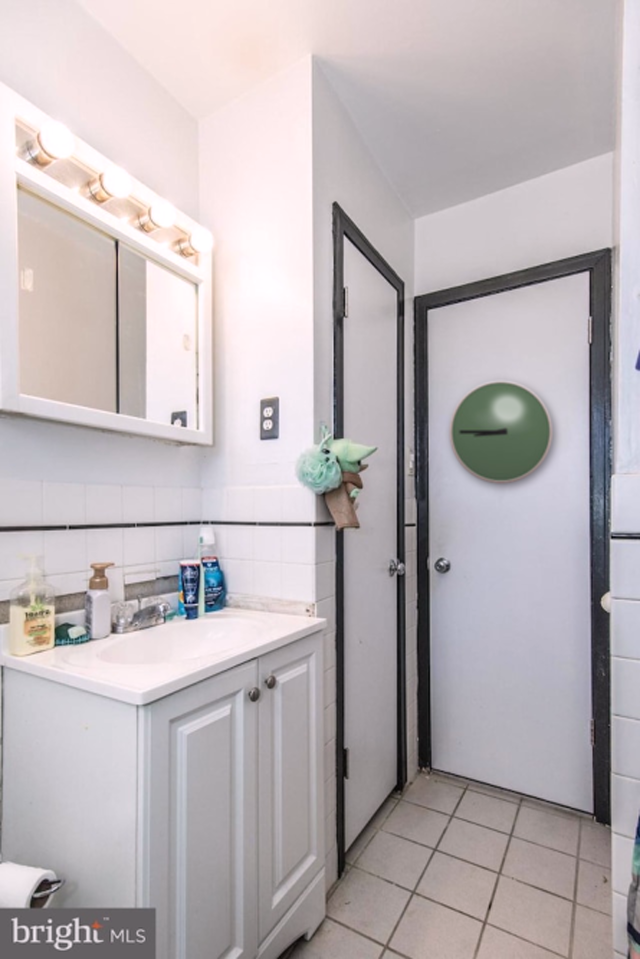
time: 8:45
